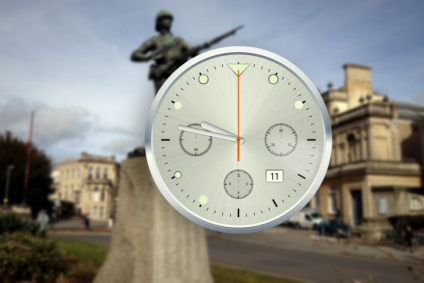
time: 9:47
